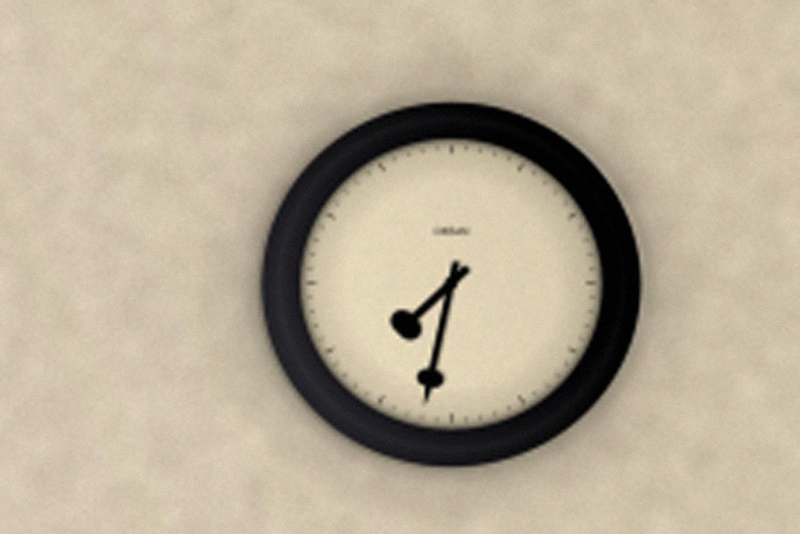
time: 7:32
